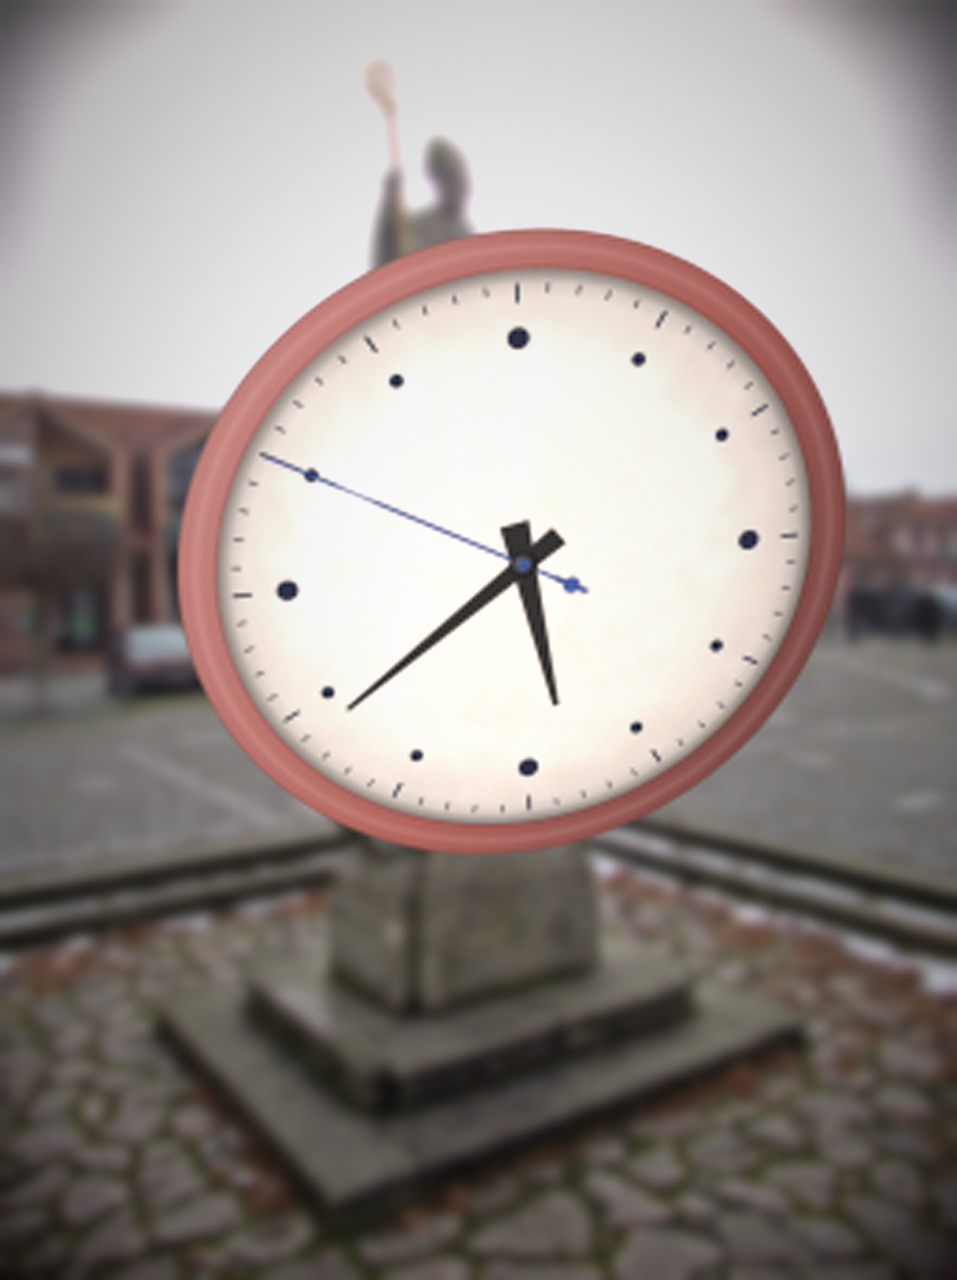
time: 5:38:50
